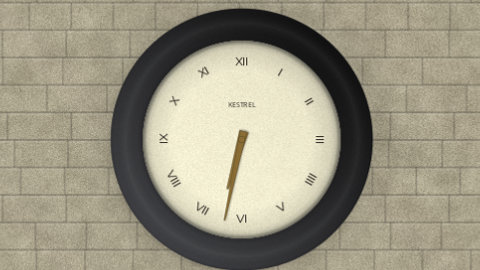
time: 6:32
